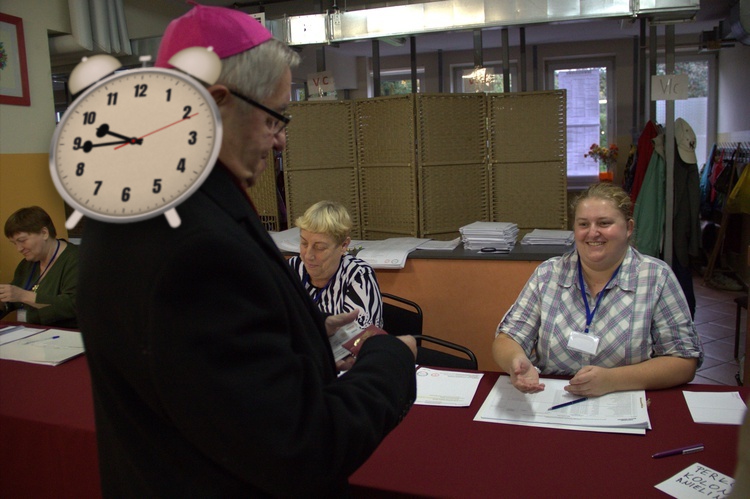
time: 9:44:11
